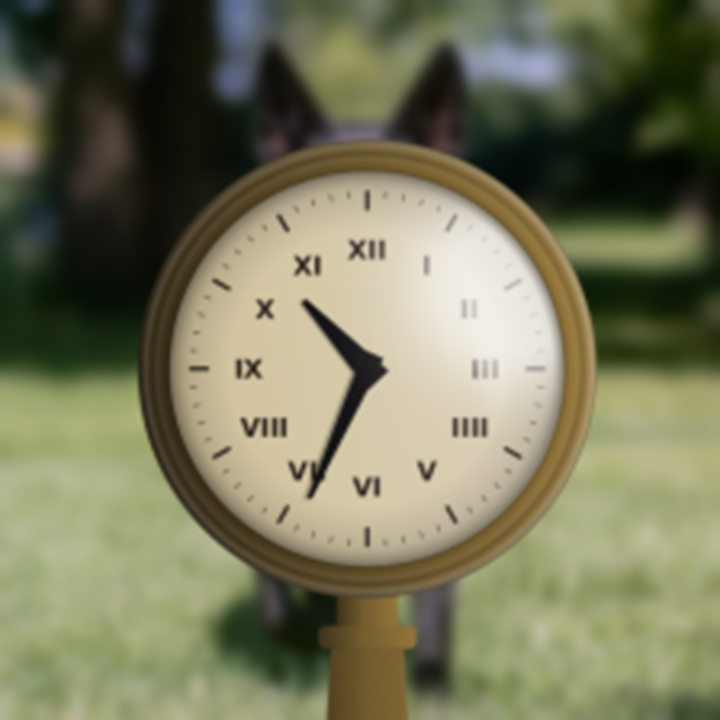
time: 10:34
